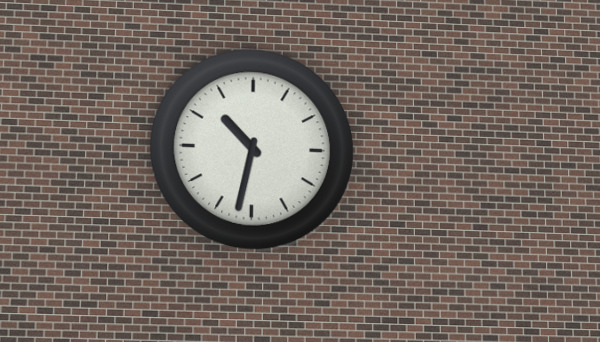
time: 10:32
